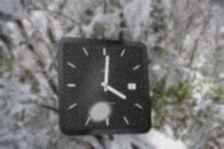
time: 4:01
